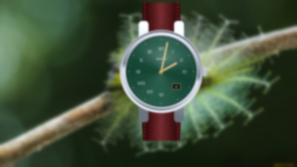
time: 2:02
